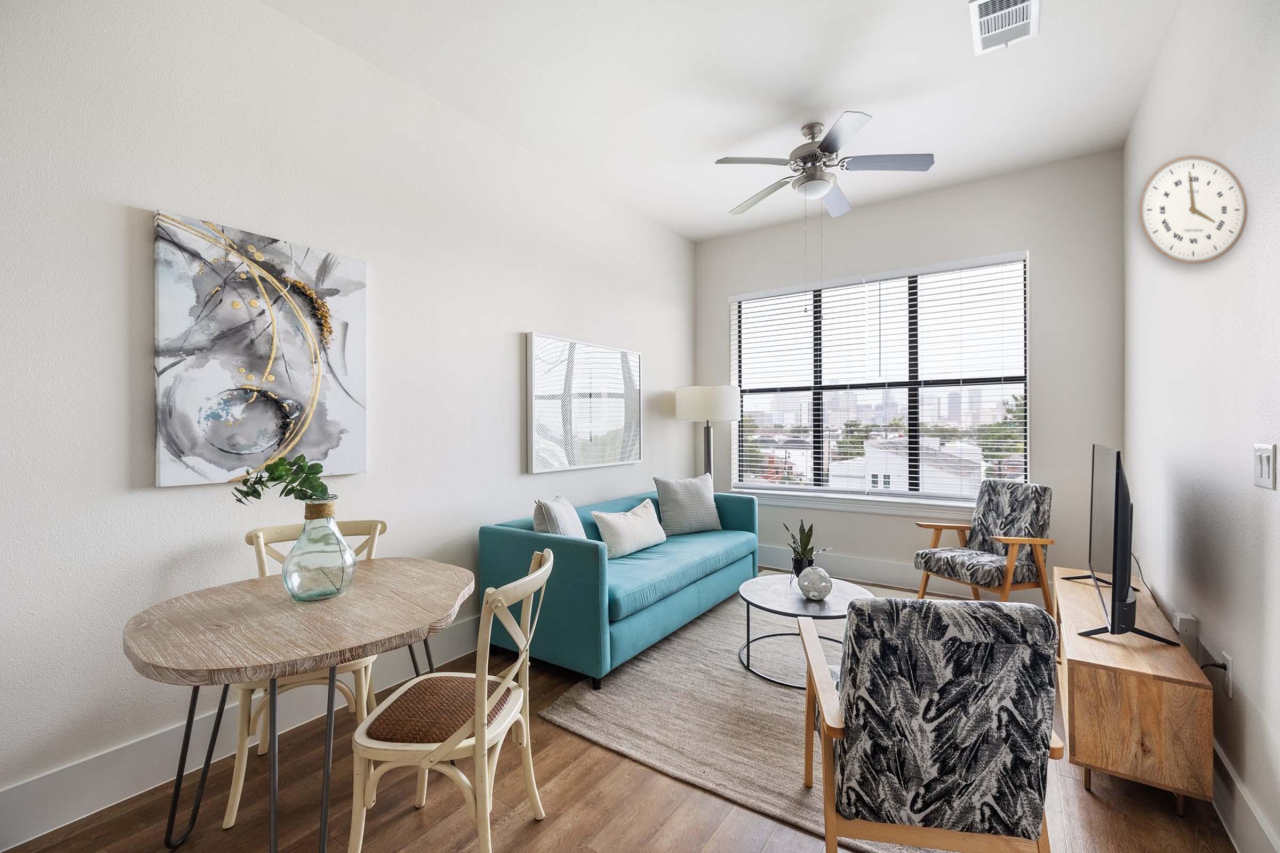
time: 3:59
